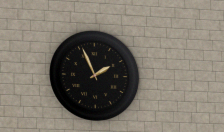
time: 1:56
